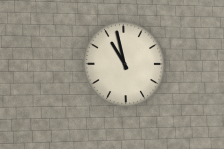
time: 10:58
